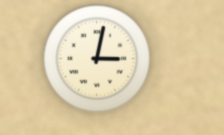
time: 3:02
